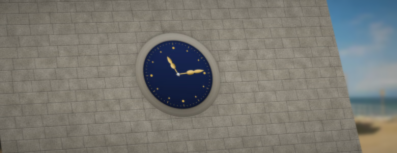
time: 11:14
